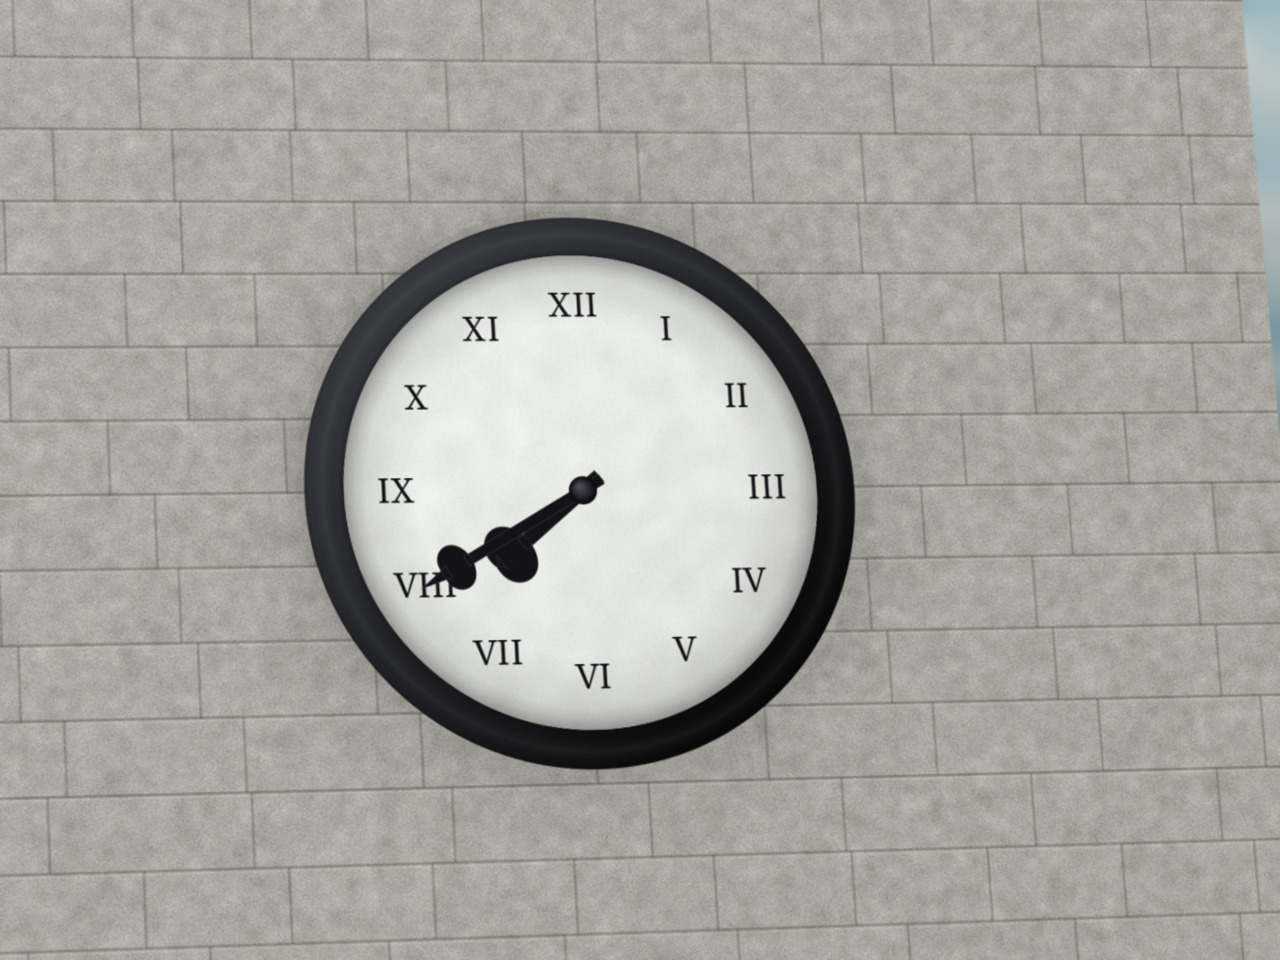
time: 7:40
